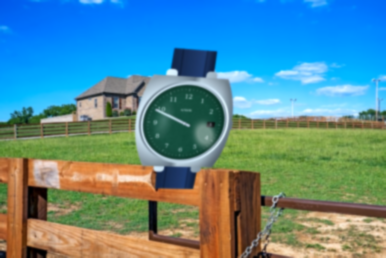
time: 9:49
